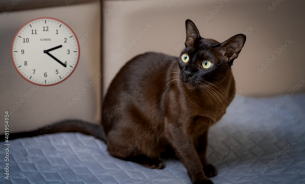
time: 2:21
